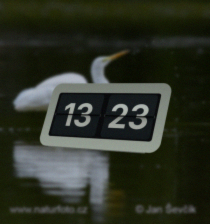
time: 13:23
